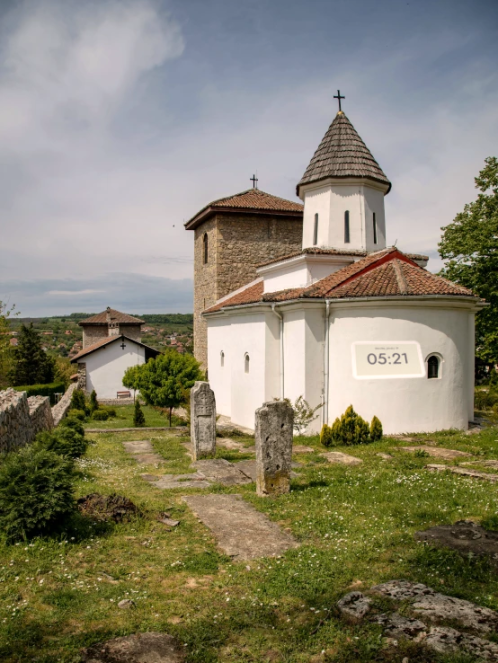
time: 5:21
